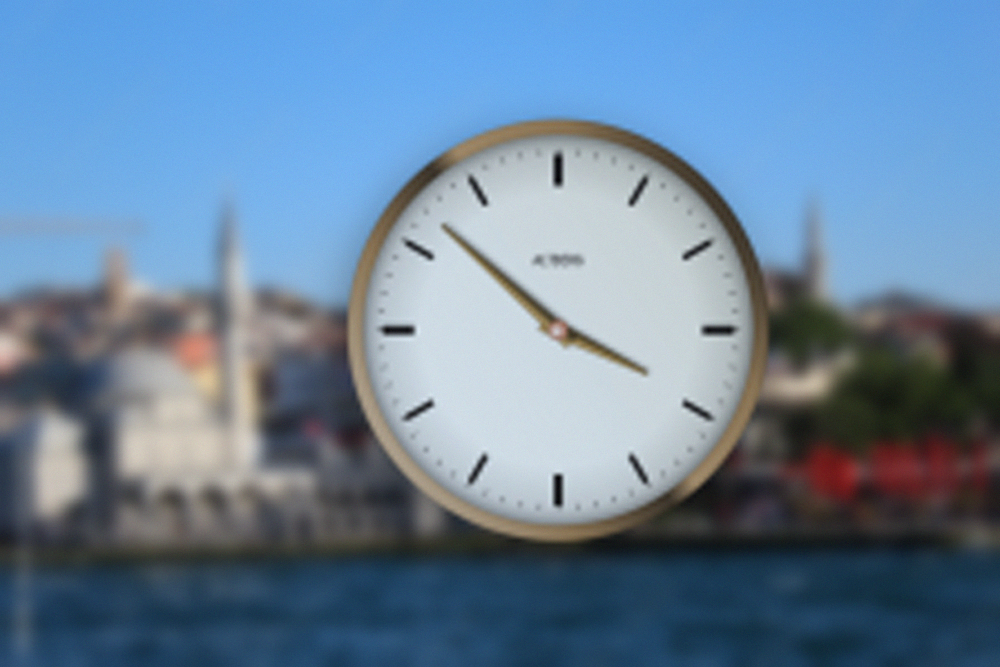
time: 3:52
